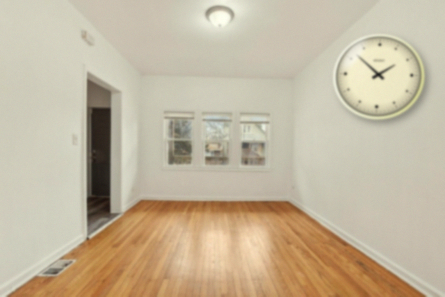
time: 1:52
